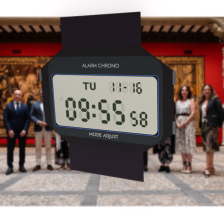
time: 9:55:58
